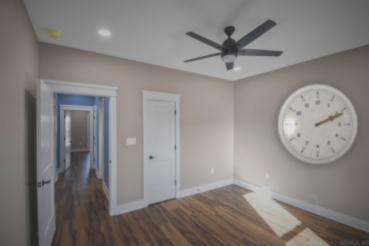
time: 2:11
